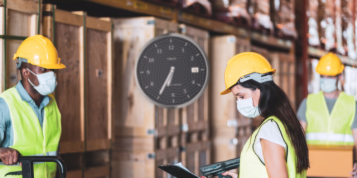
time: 6:35
